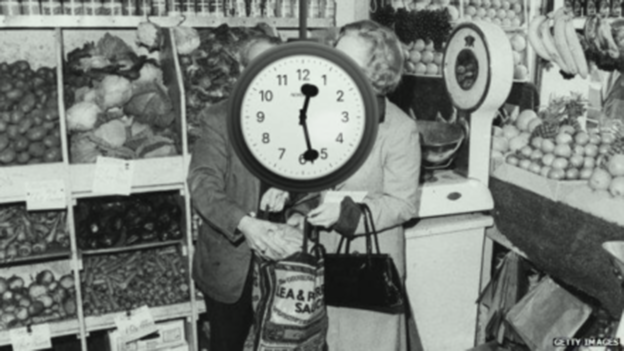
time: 12:28
